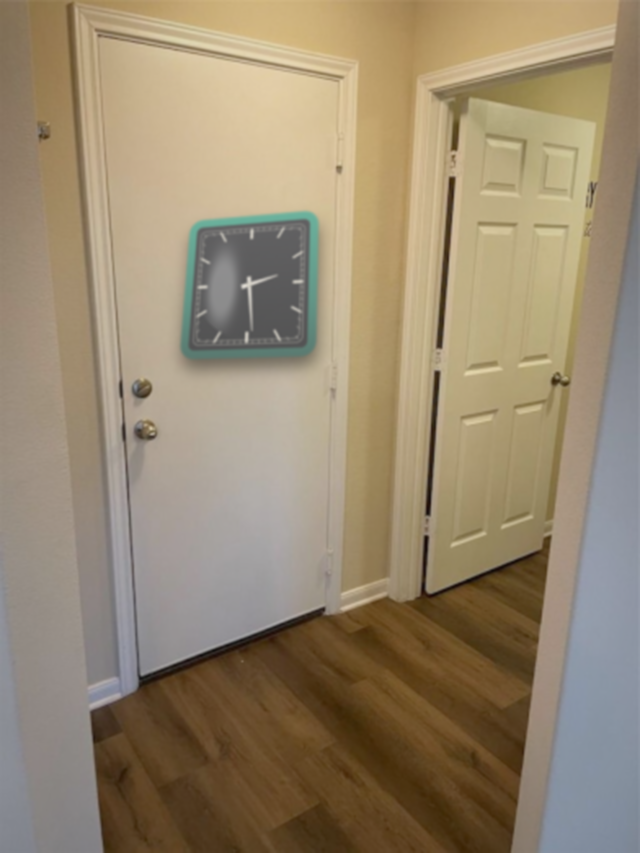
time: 2:29
